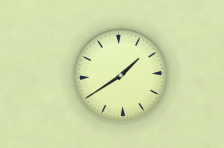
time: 1:40
